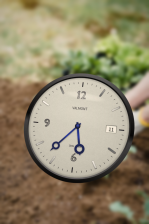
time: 5:37
